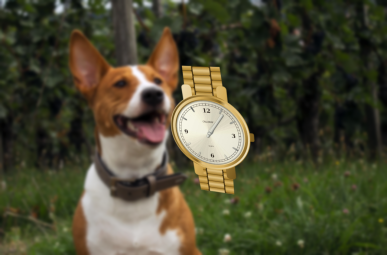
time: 1:06
